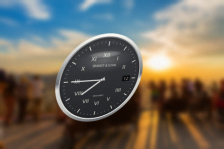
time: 7:45
